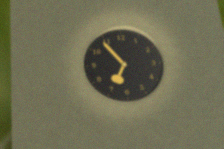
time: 6:54
